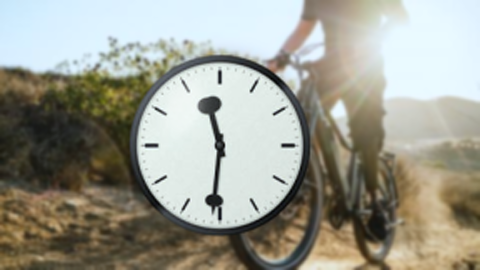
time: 11:31
